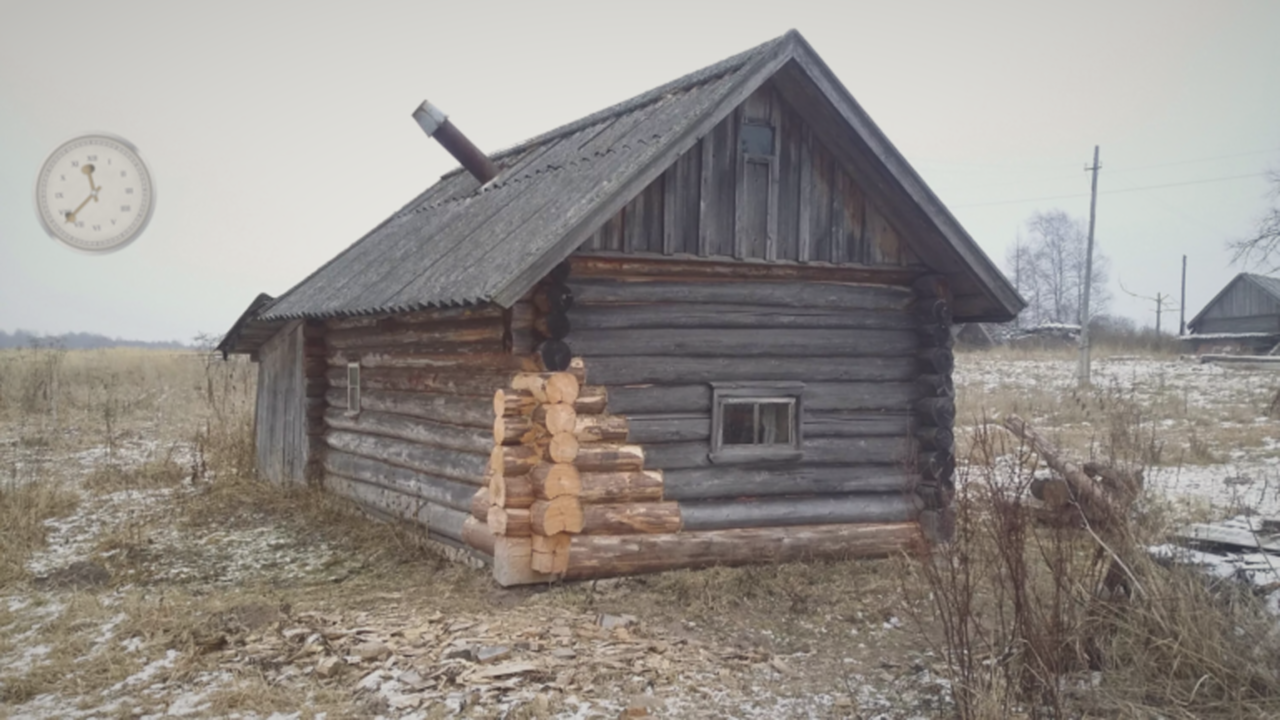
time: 11:38
